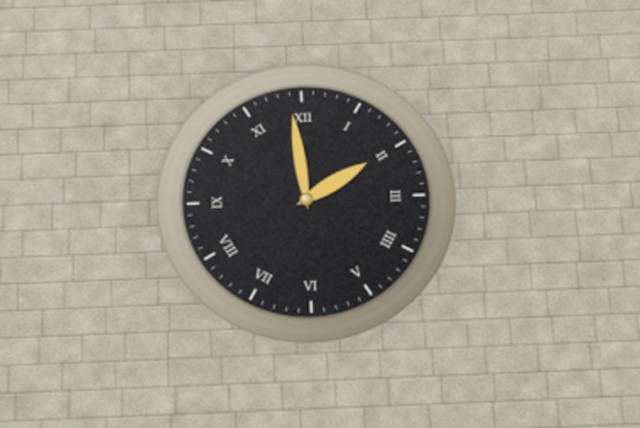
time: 1:59
